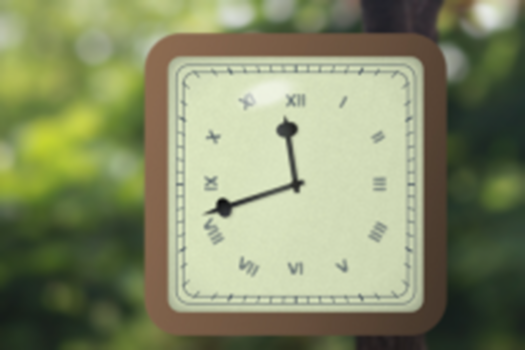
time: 11:42
